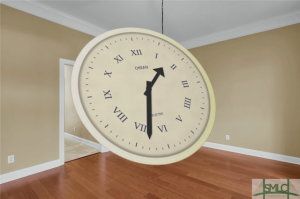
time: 1:33
